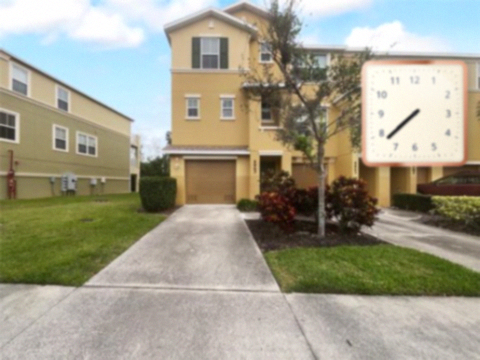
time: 7:38
